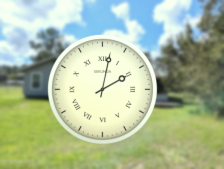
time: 2:02
